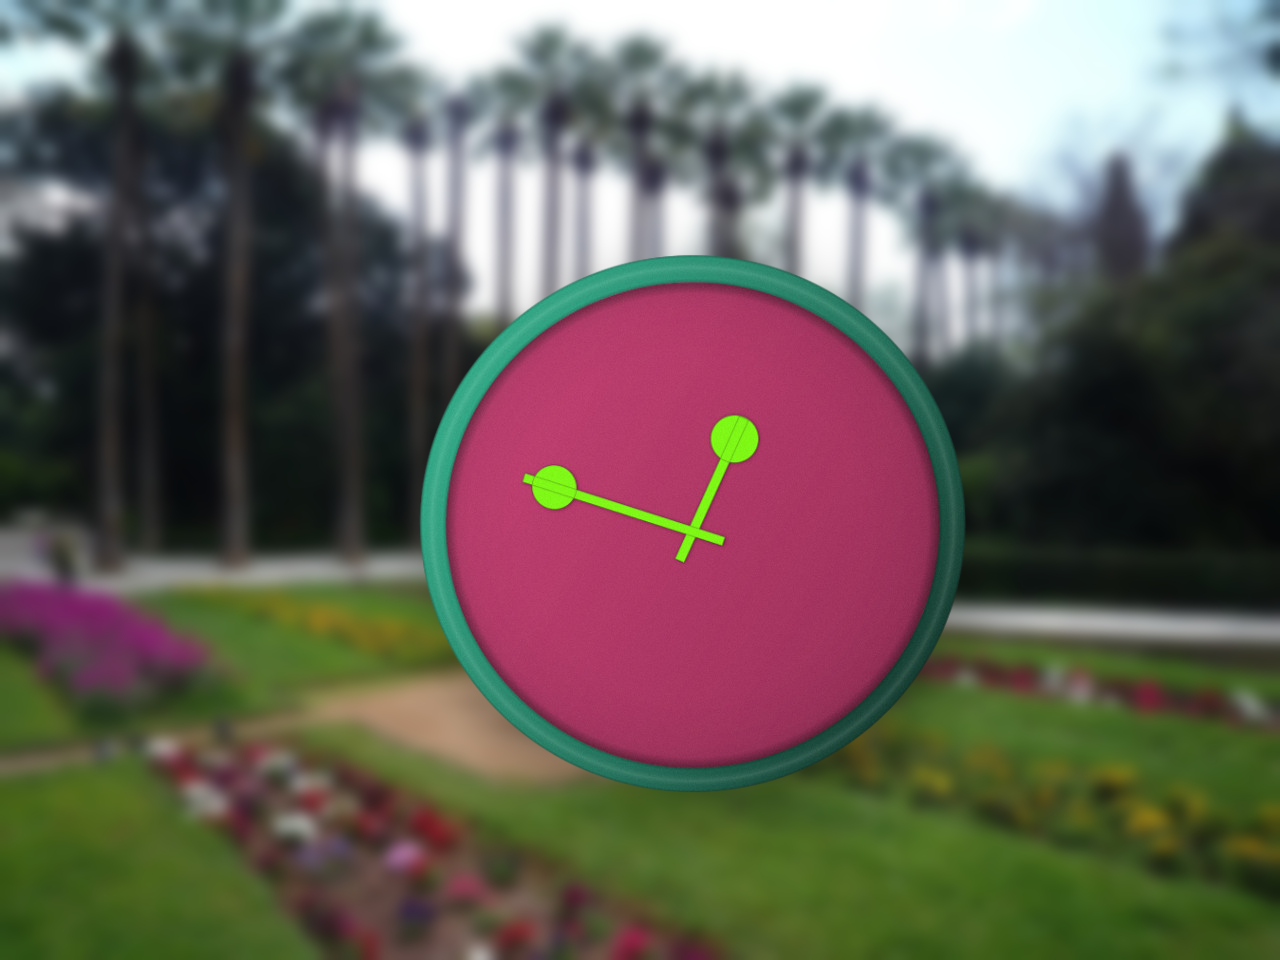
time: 12:48
